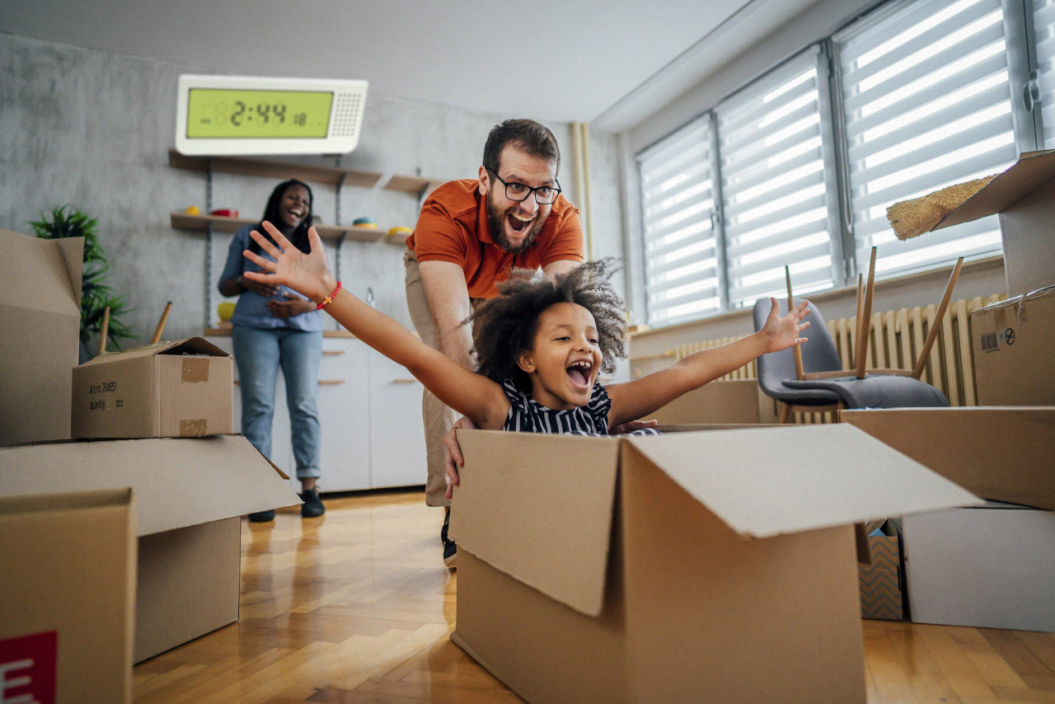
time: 2:44:18
